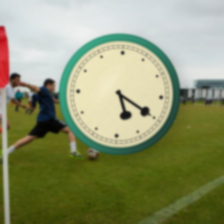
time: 5:20
